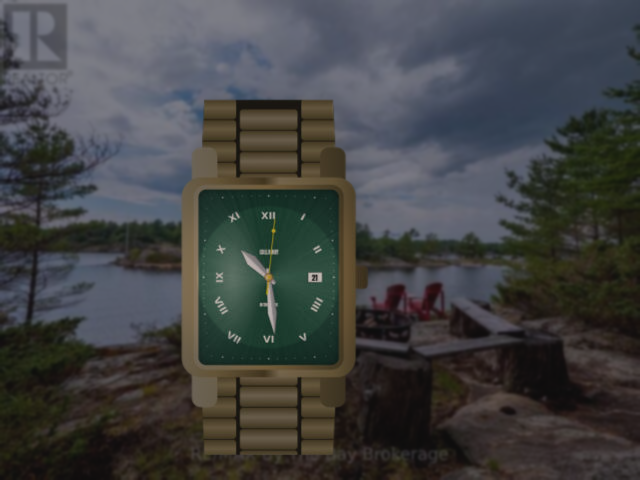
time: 10:29:01
